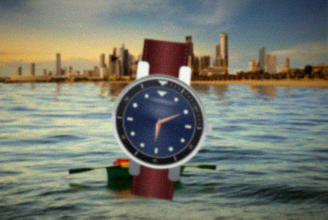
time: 6:10
